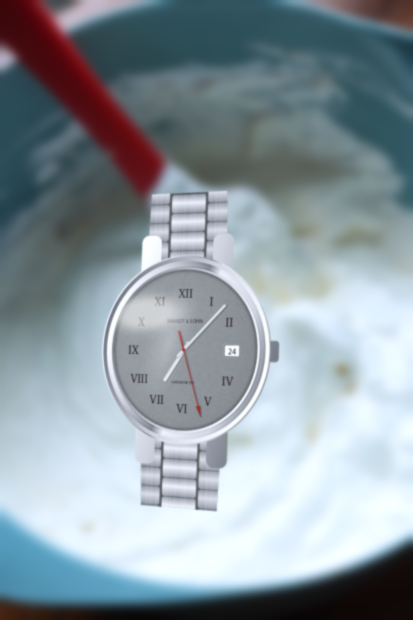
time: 7:07:27
